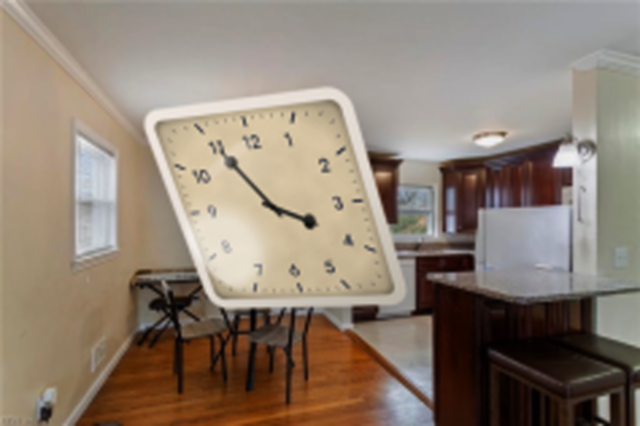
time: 3:55
